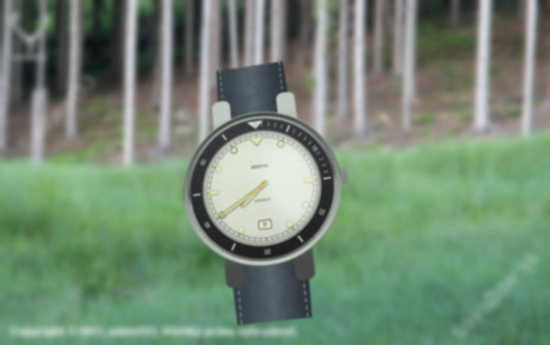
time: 7:40
